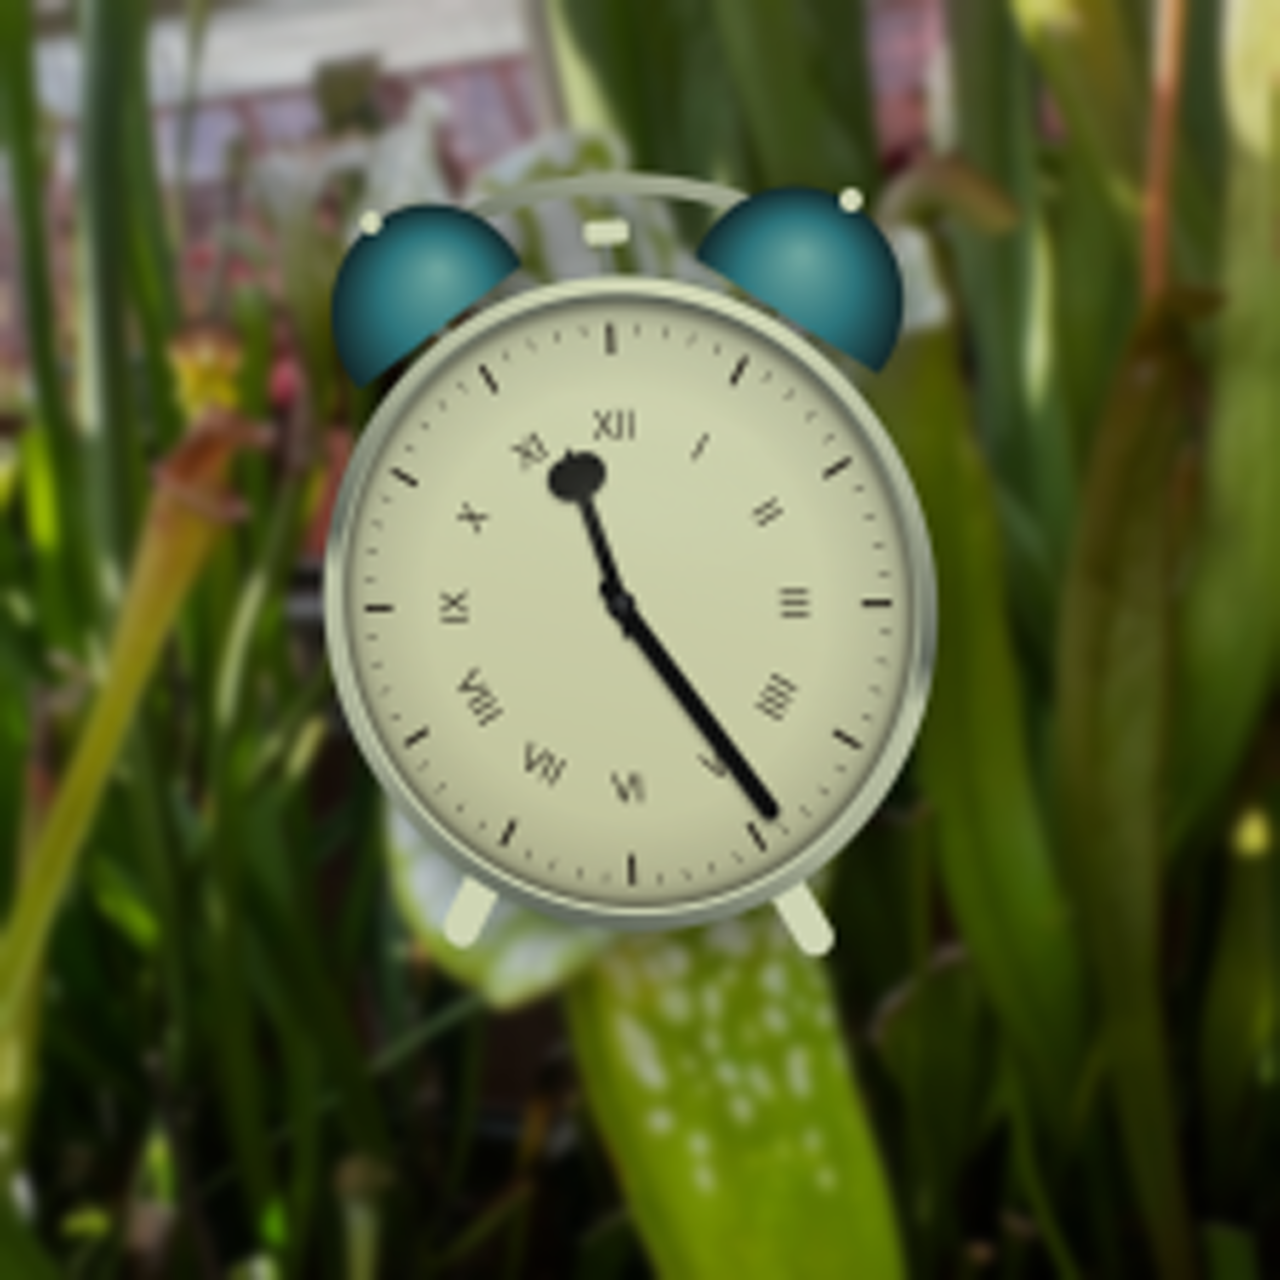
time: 11:24
